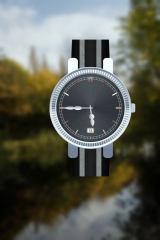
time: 5:45
